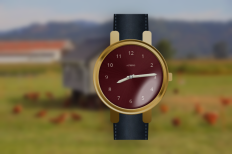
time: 8:14
